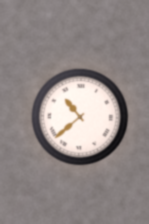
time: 10:38
